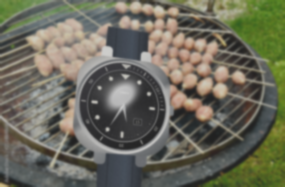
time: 5:35
